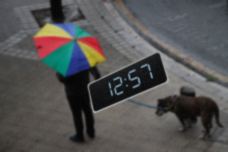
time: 12:57
